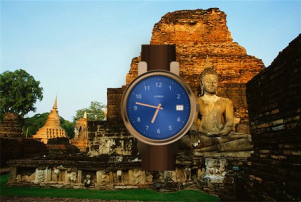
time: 6:47
